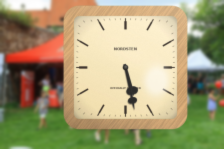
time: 5:28
